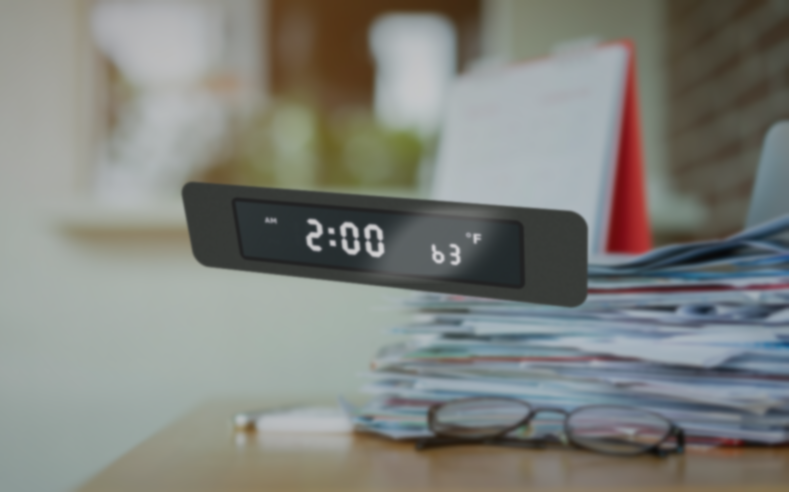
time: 2:00
